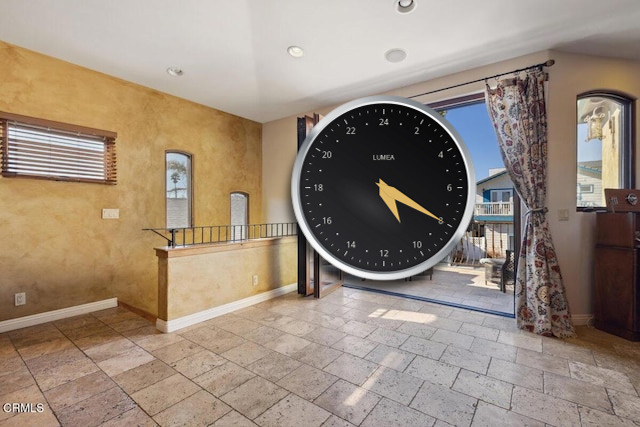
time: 10:20
